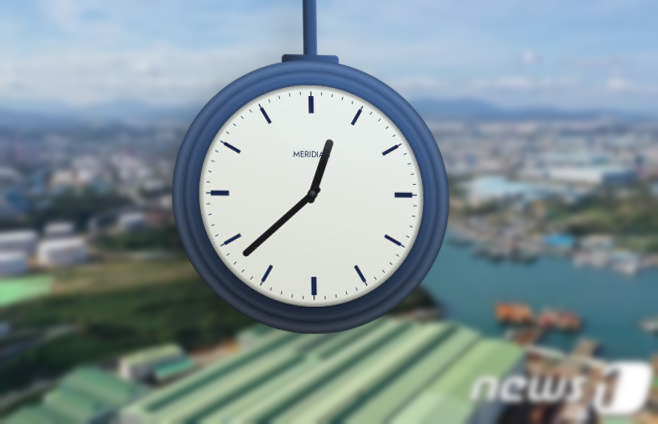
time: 12:38
